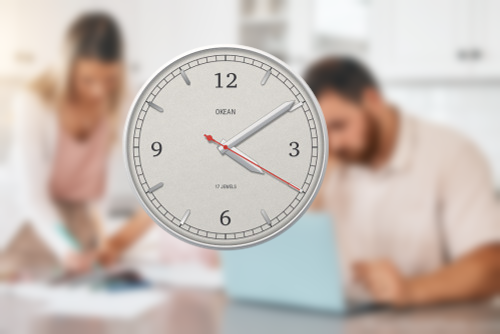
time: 4:09:20
